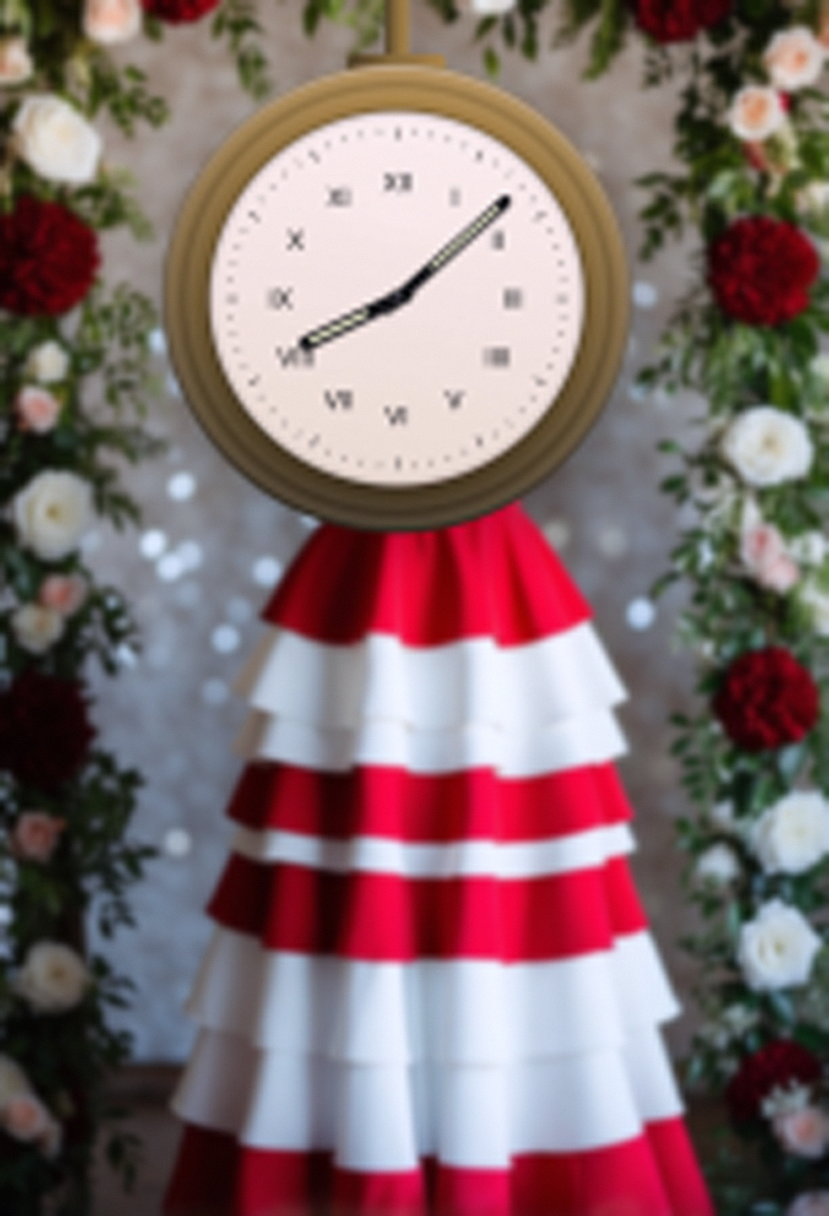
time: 8:08
